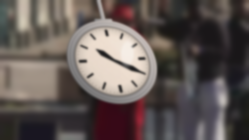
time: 10:20
